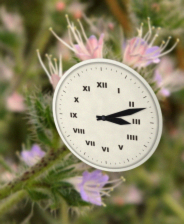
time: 3:12
